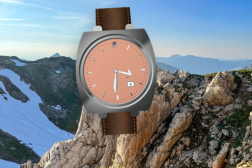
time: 3:31
